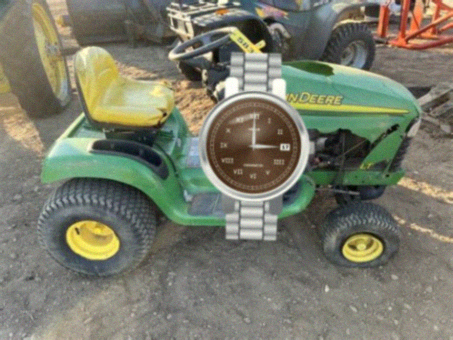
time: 3:00
